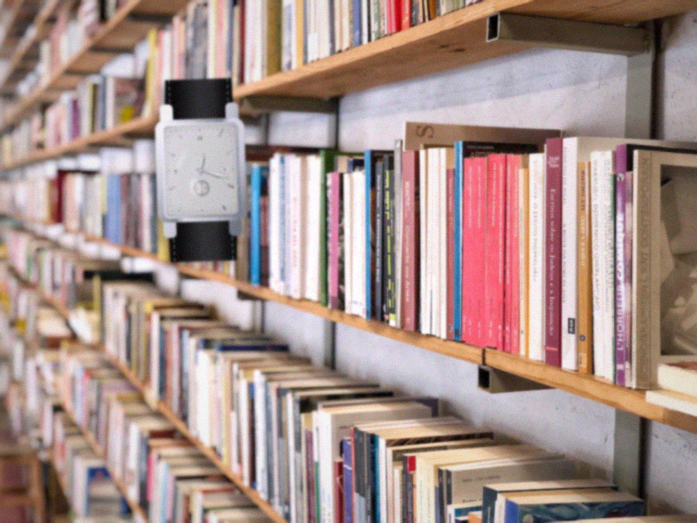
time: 12:18
